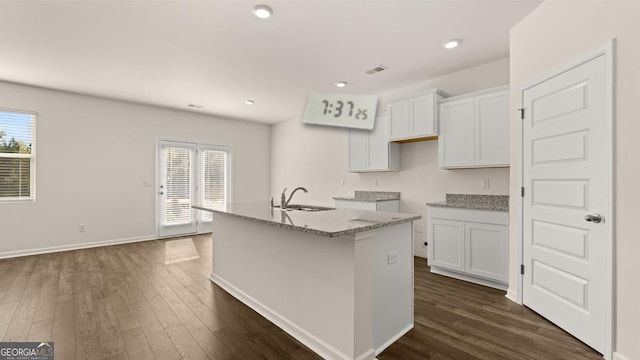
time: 7:37
